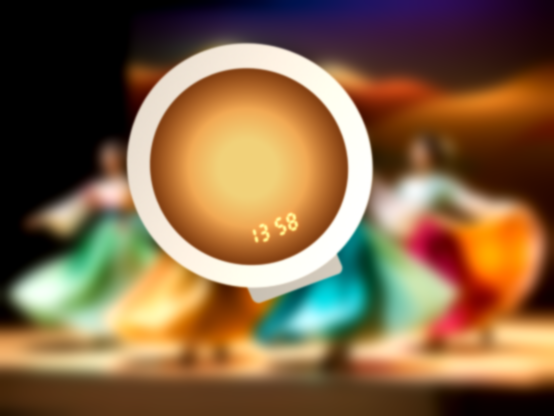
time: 13:58
